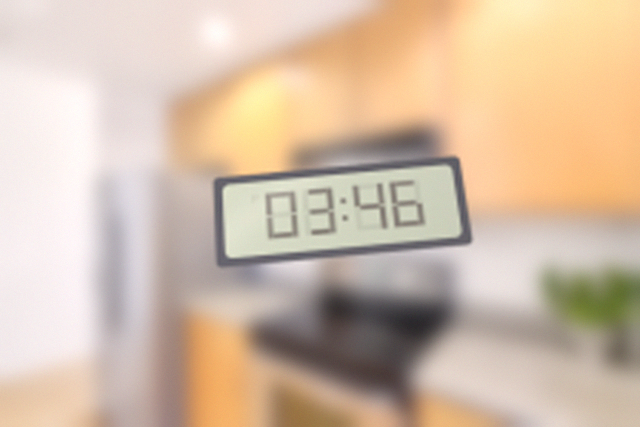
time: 3:46
